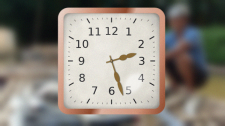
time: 2:27
